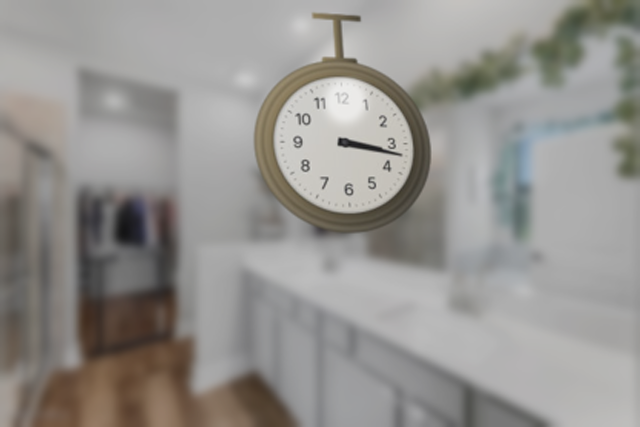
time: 3:17
